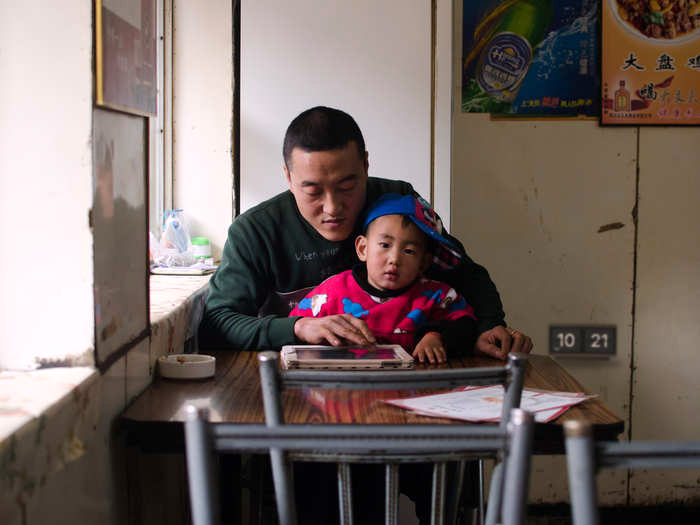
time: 10:21
